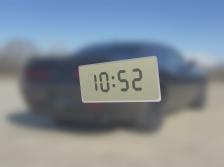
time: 10:52
